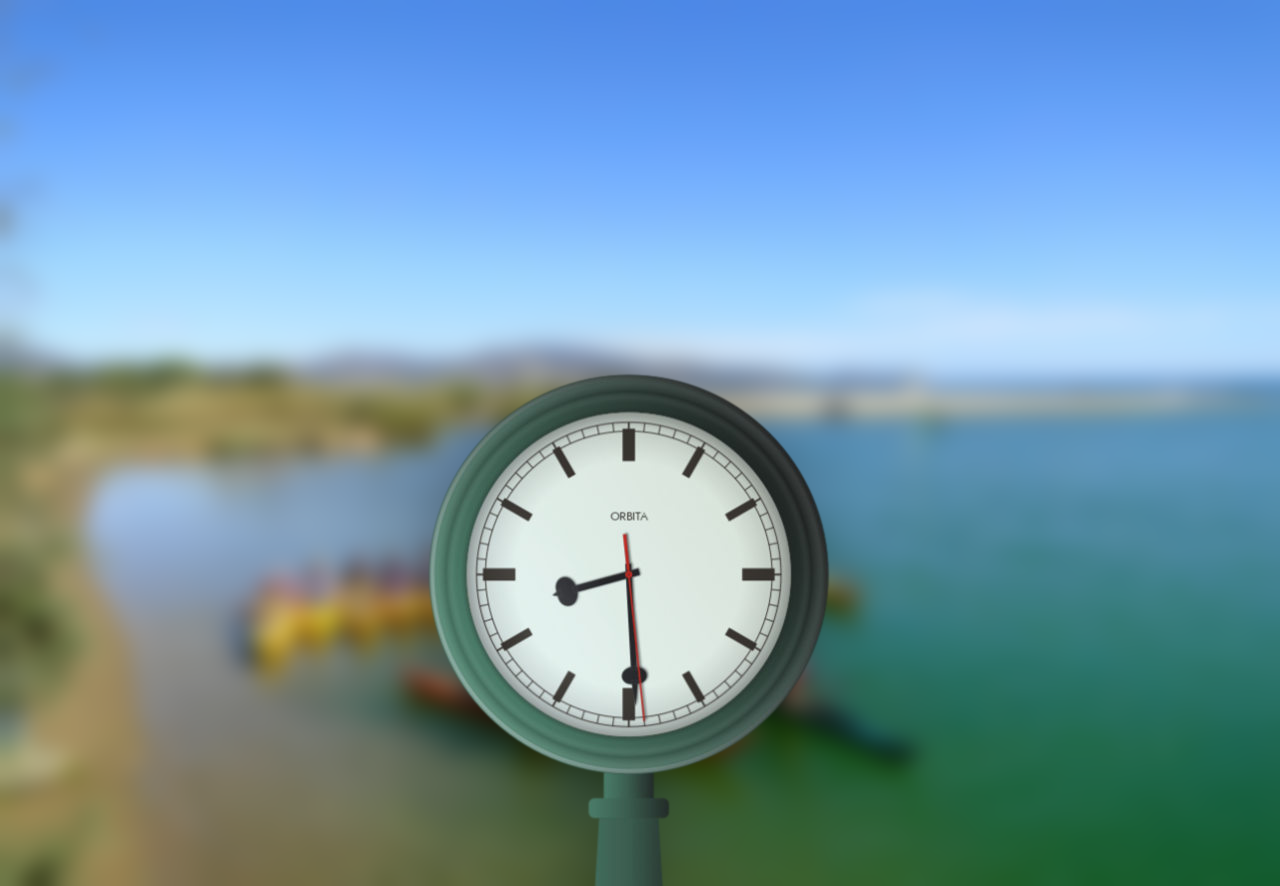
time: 8:29:29
